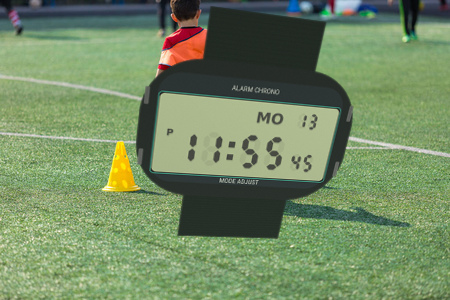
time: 11:55:45
